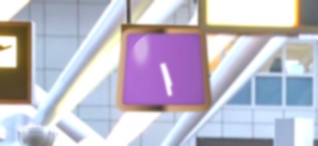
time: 5:28
